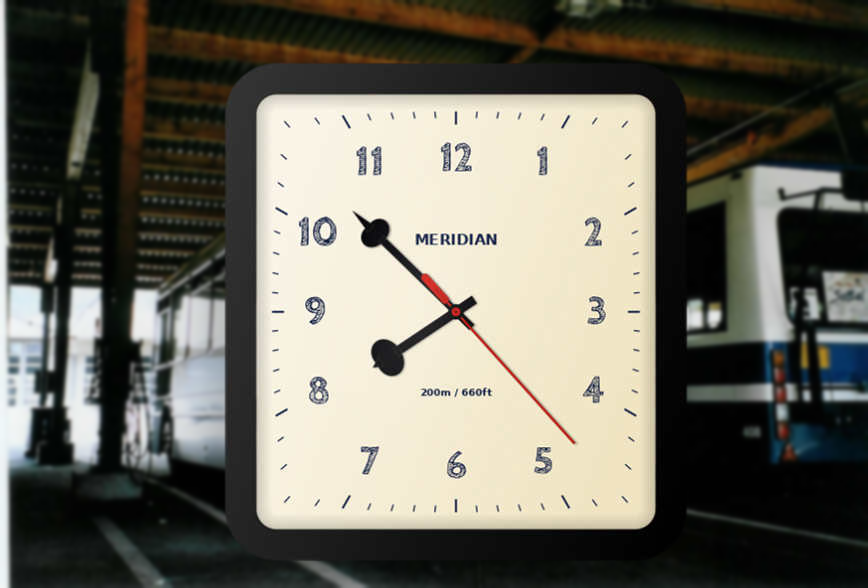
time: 7:52:23
